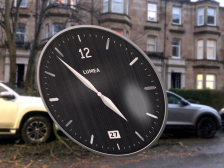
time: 4:54
